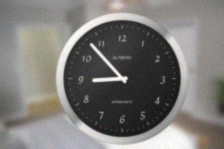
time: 8:53
